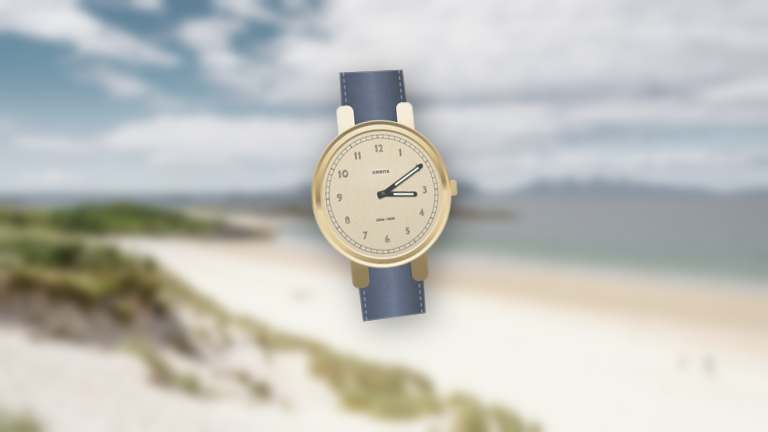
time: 3:10
